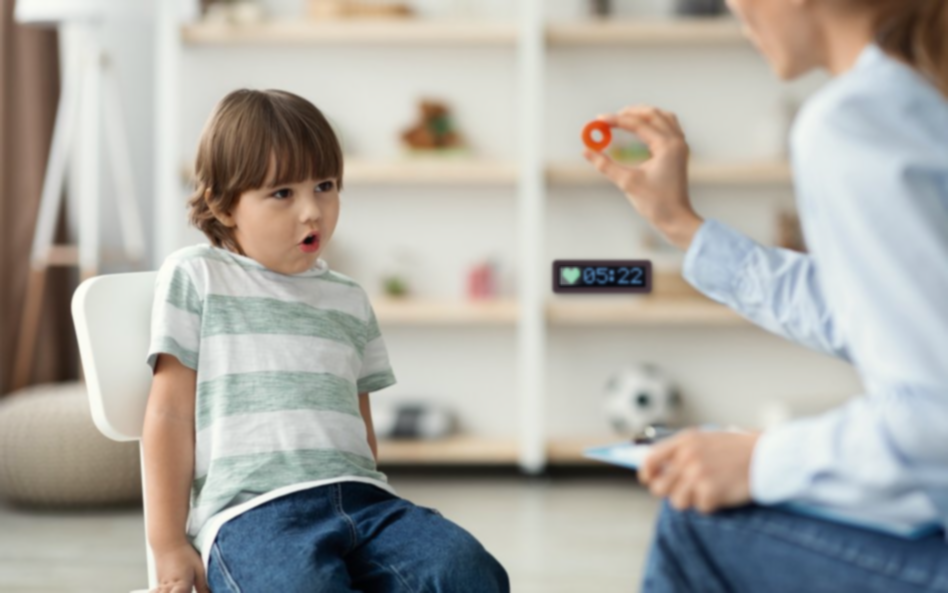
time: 5:22
